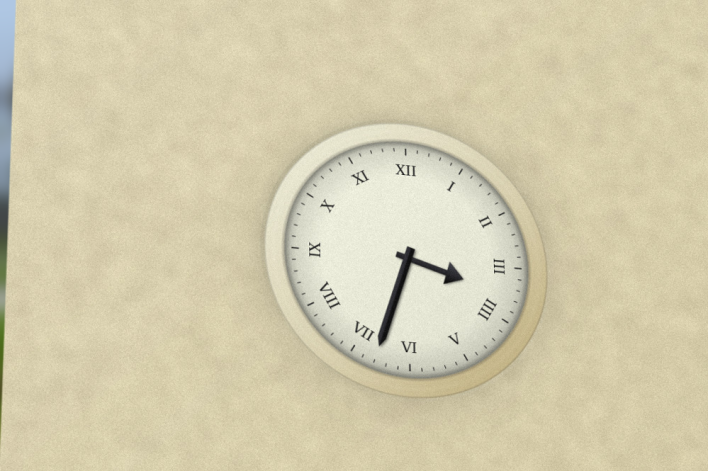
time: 3:33
